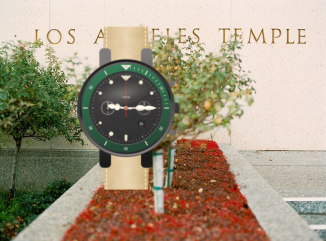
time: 9:15
